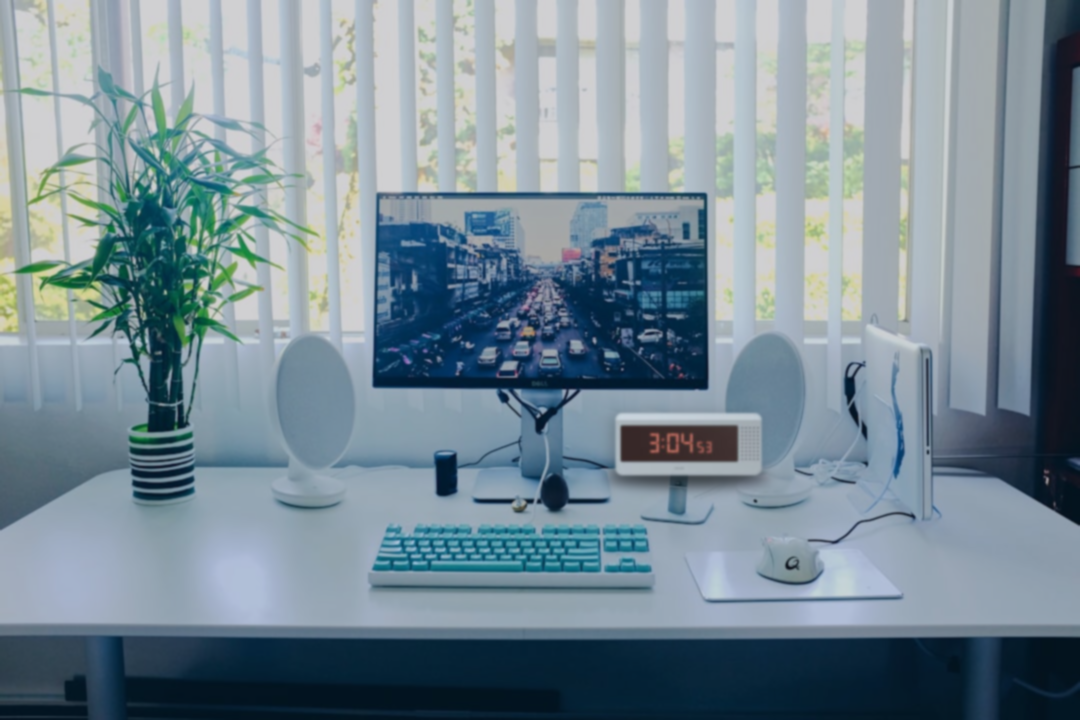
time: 3:04
